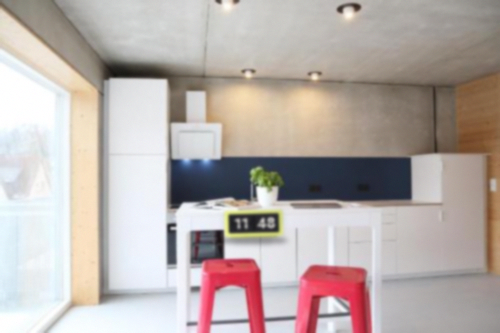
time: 11:48
